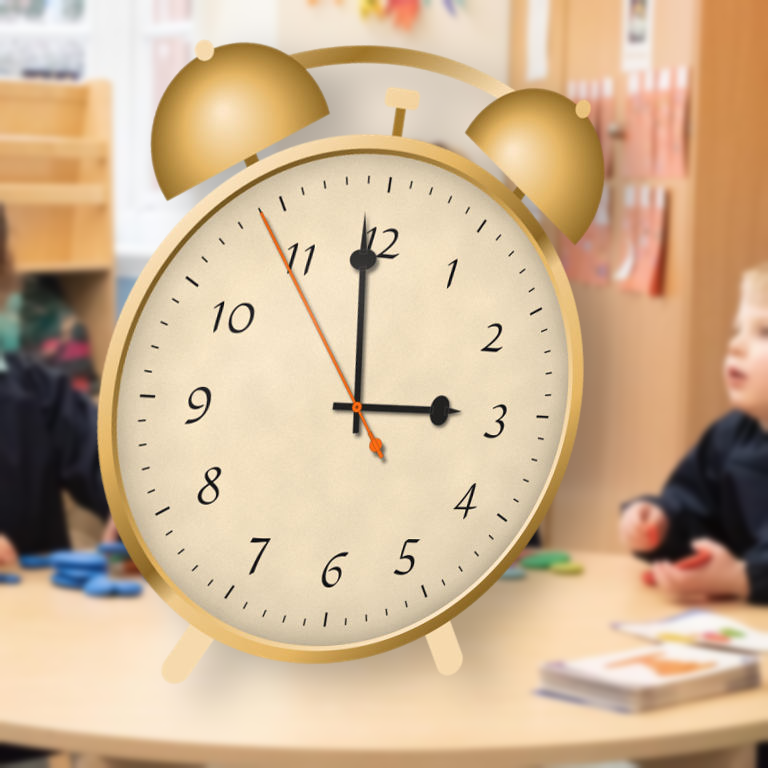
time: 2:58:54
